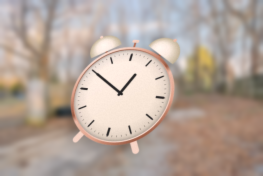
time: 12:50
